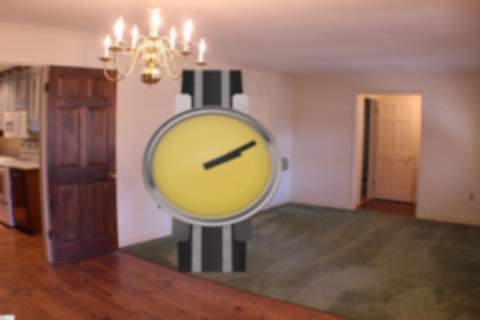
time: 2:10
